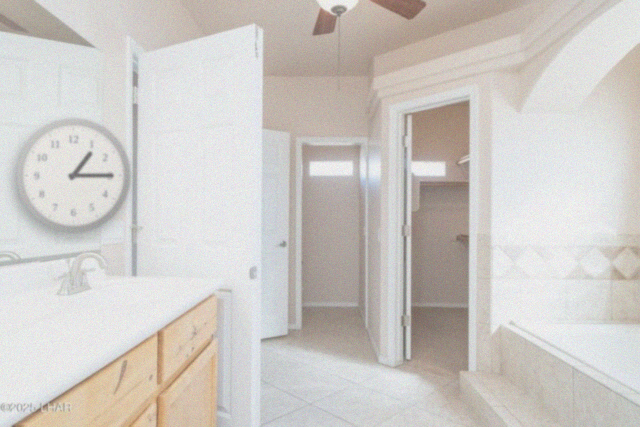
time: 1:15
